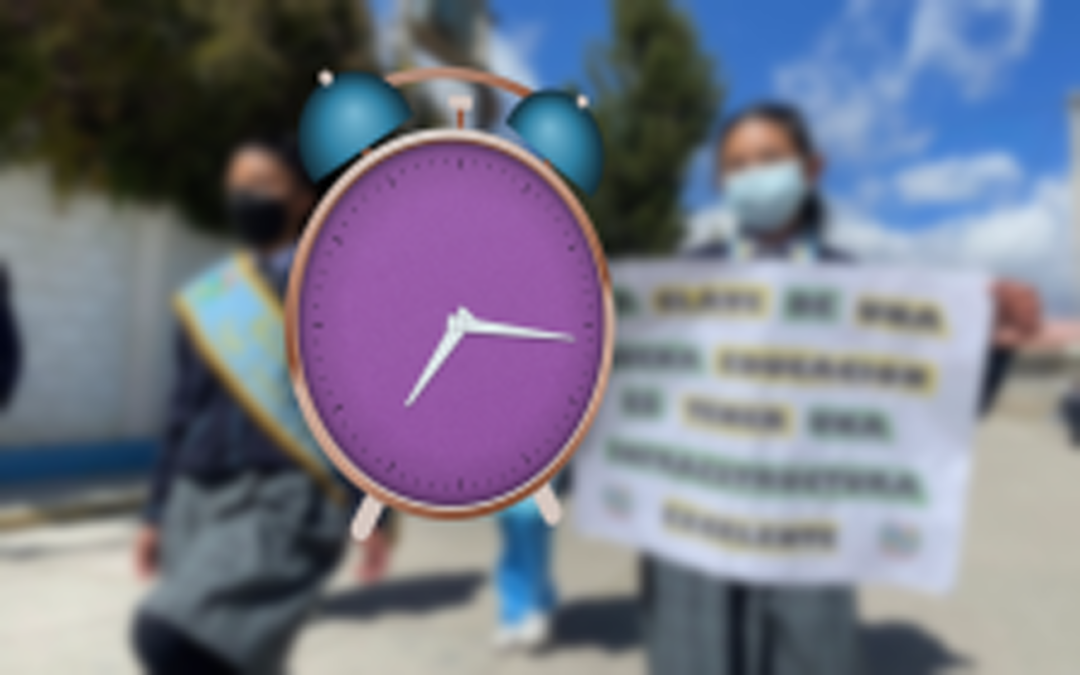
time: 7:16
